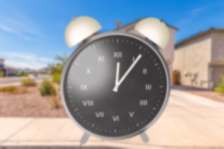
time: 12:06
